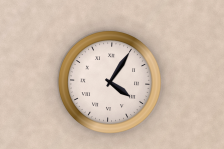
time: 4:05
